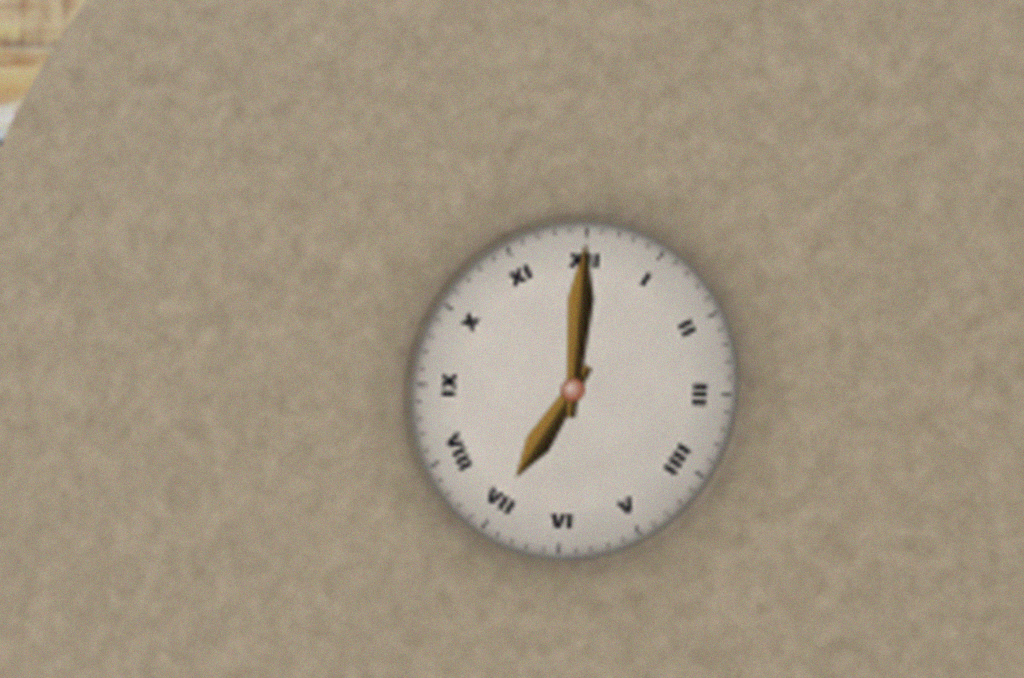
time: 7:00
